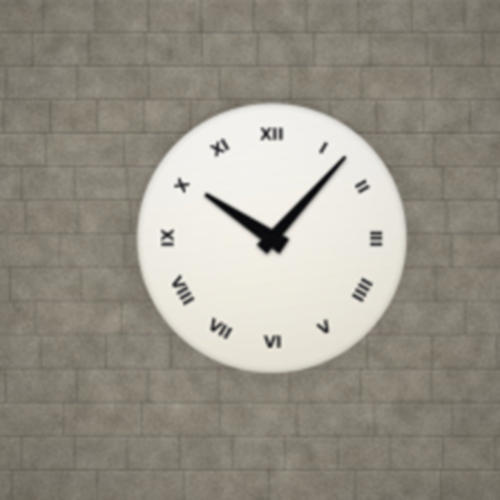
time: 10:07
